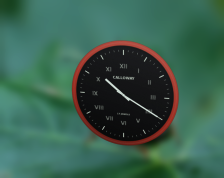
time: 10:20
